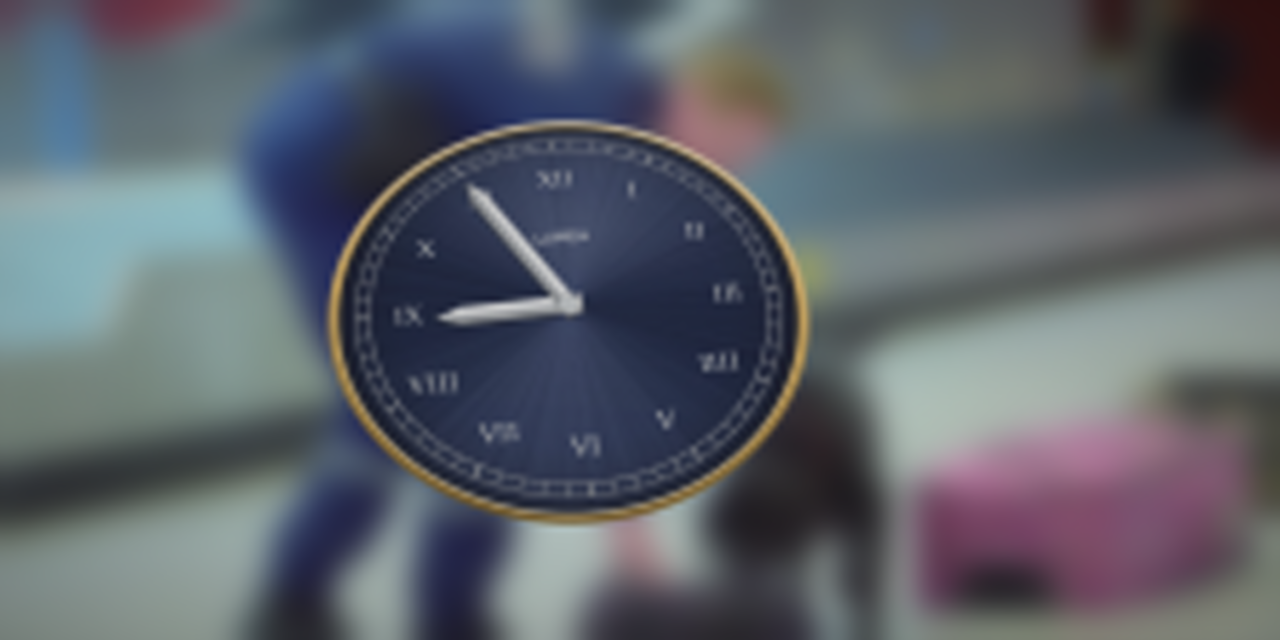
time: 8:55
